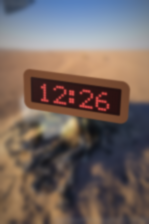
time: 12:26
